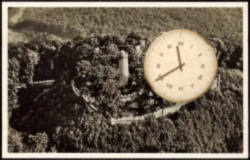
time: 11:40
